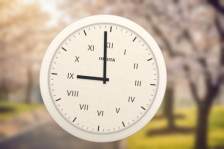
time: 8:59
